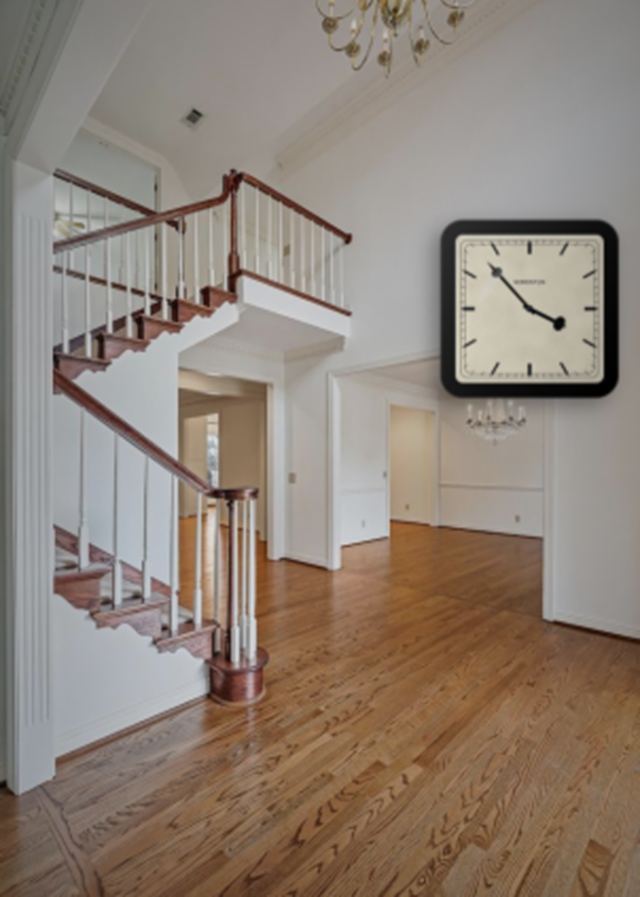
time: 3:53
